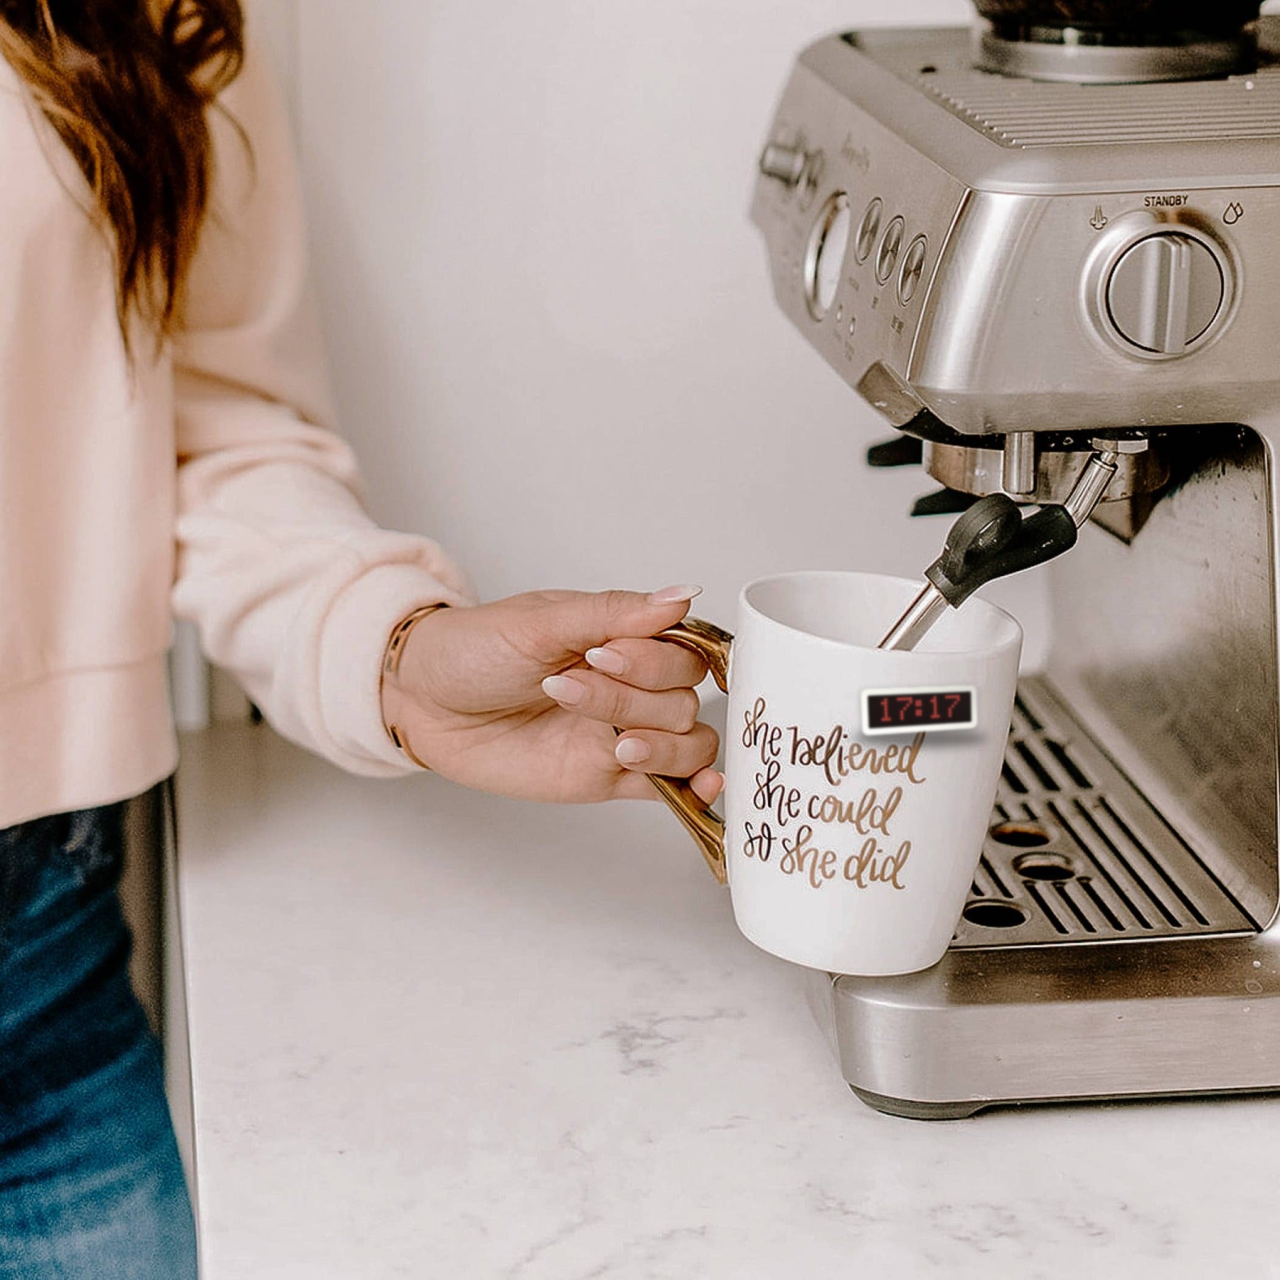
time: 17:17
